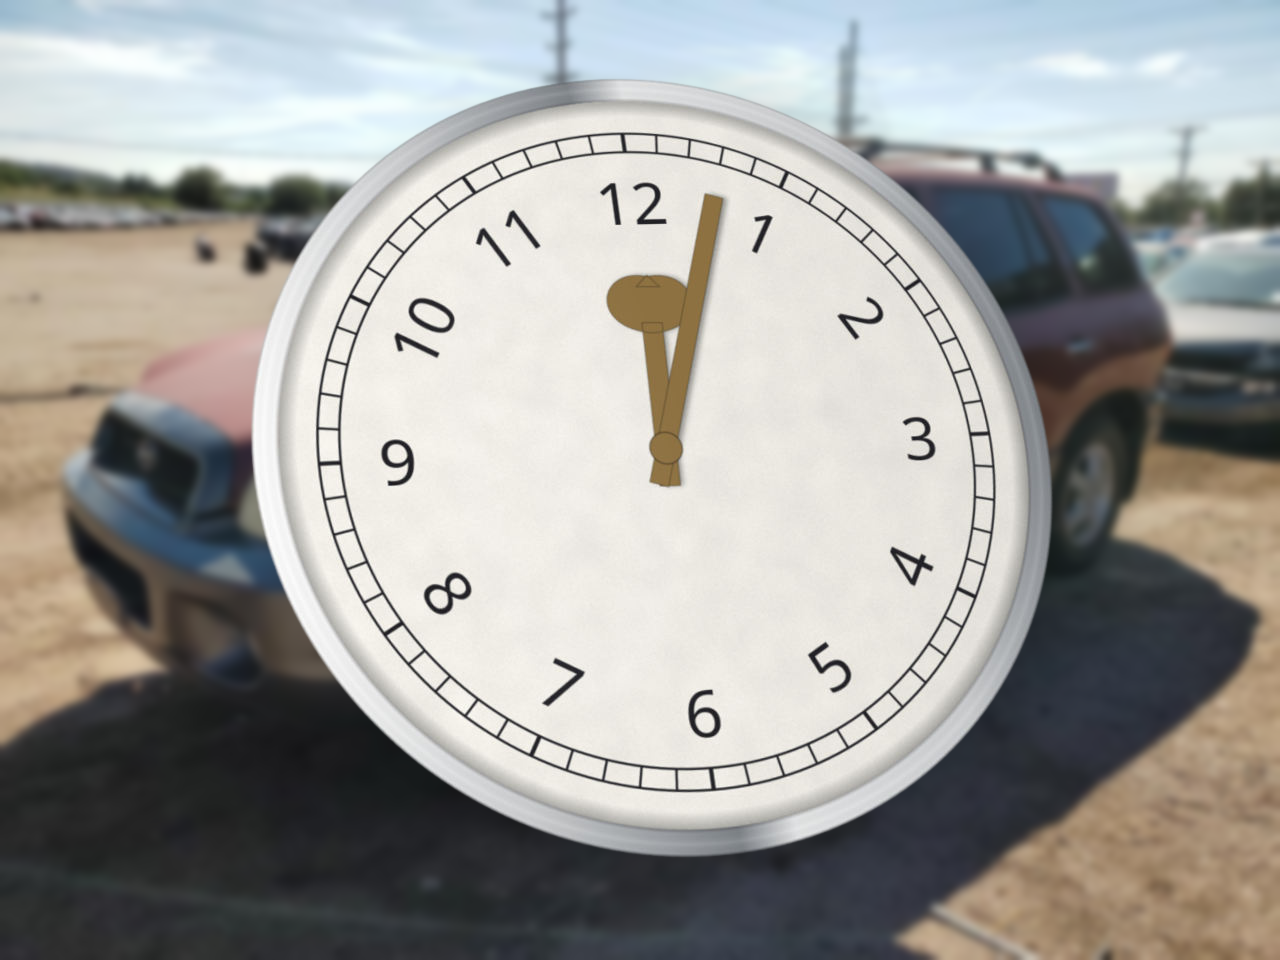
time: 12:03
